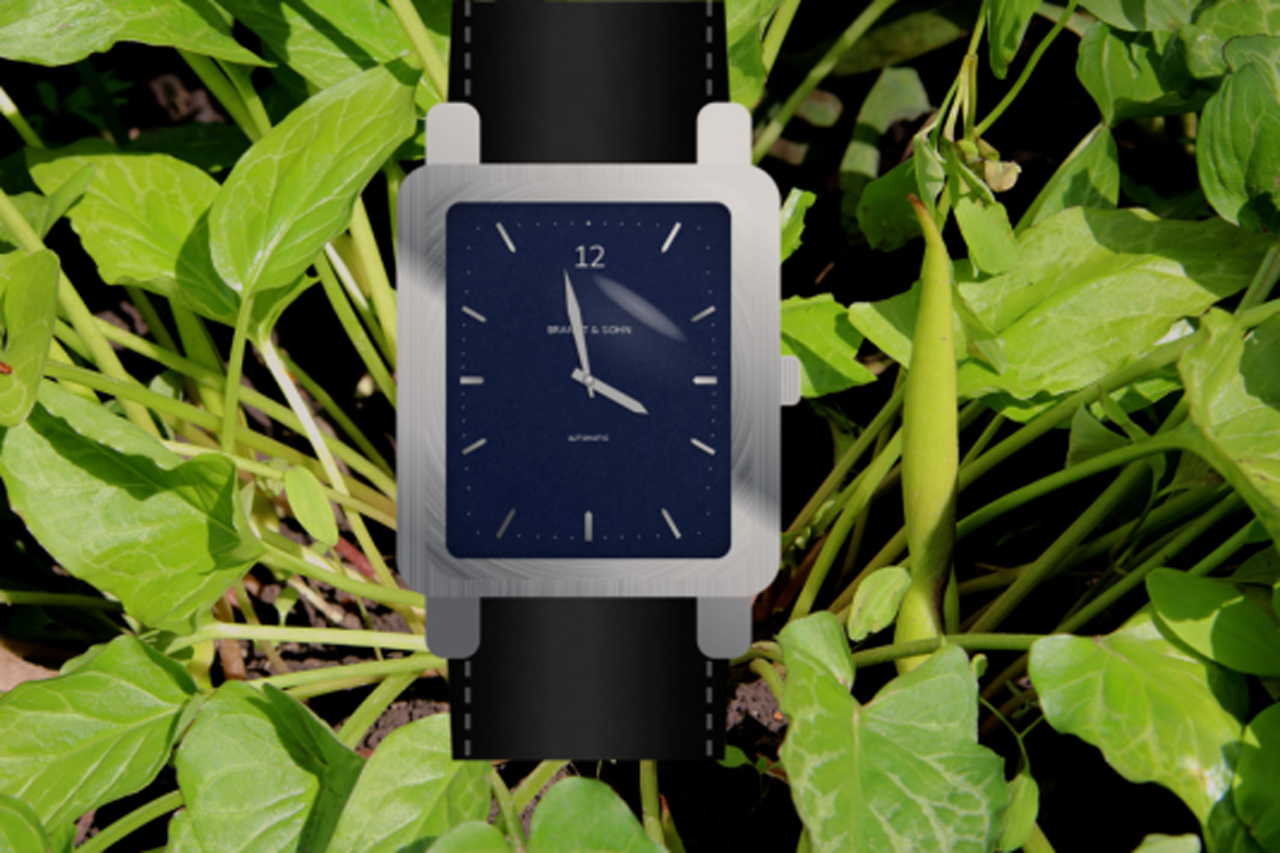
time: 3:58
